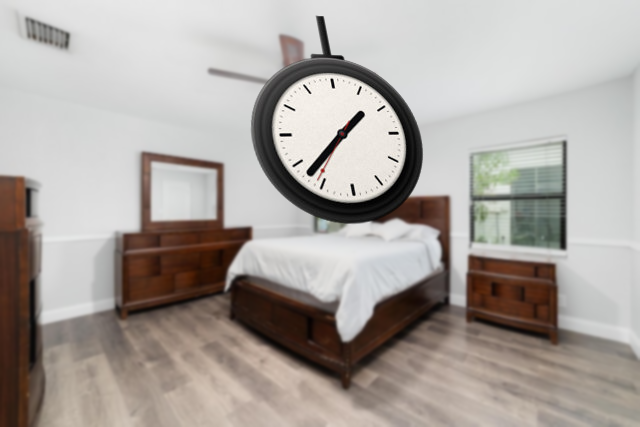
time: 1:37:36
